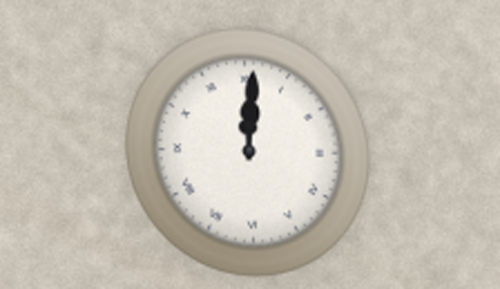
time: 12:01
